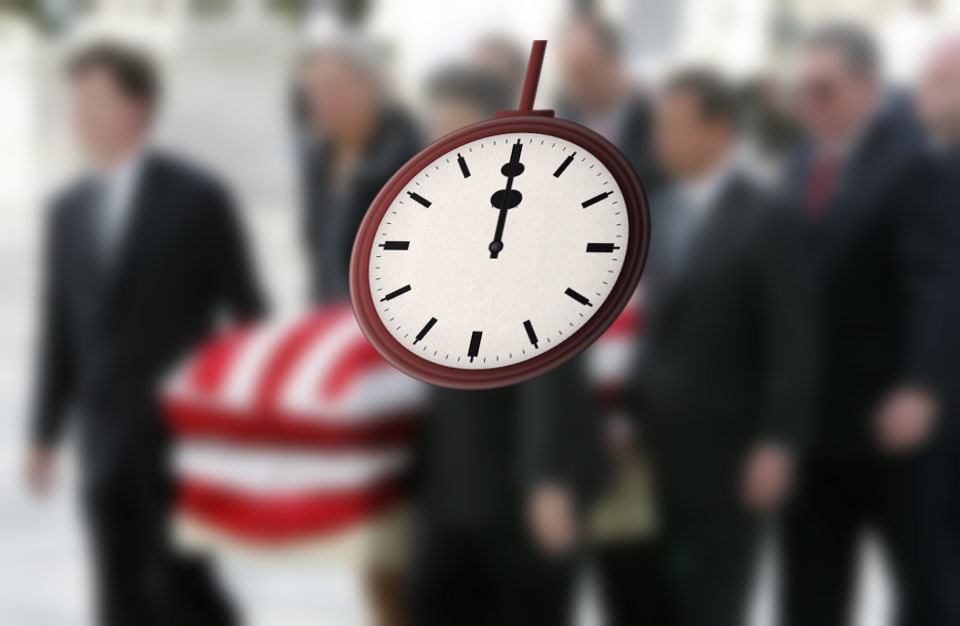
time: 12:00
